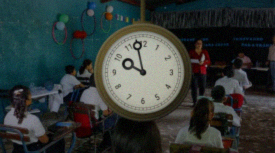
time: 9:58
